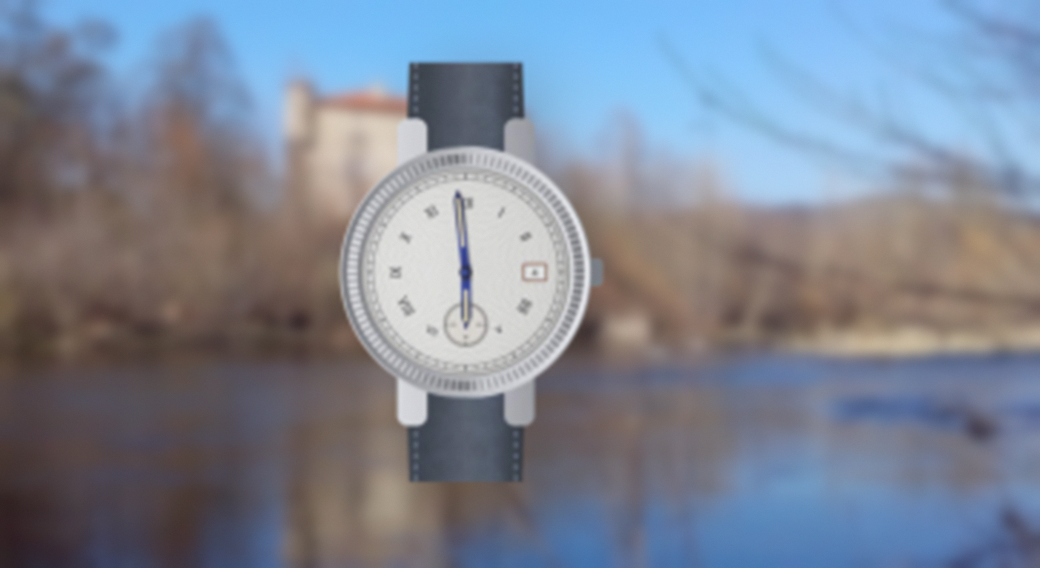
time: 5:59
